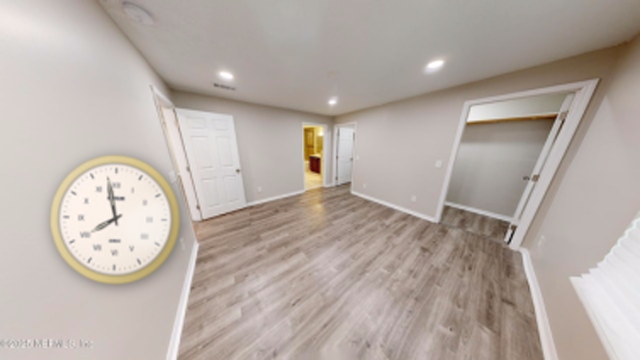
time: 7:58
